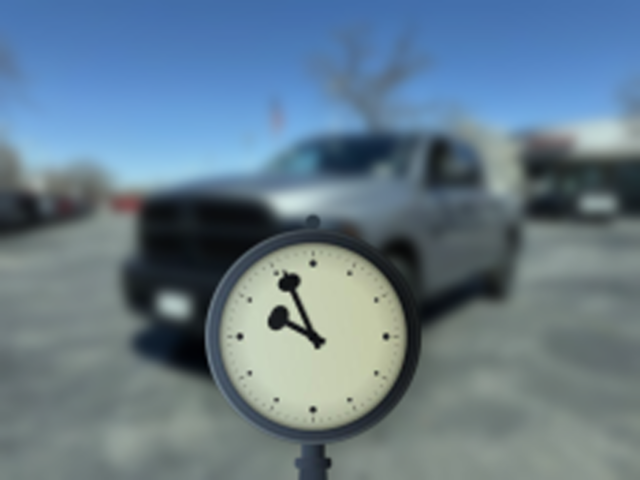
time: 9:56
